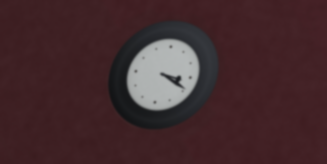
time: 3:19
